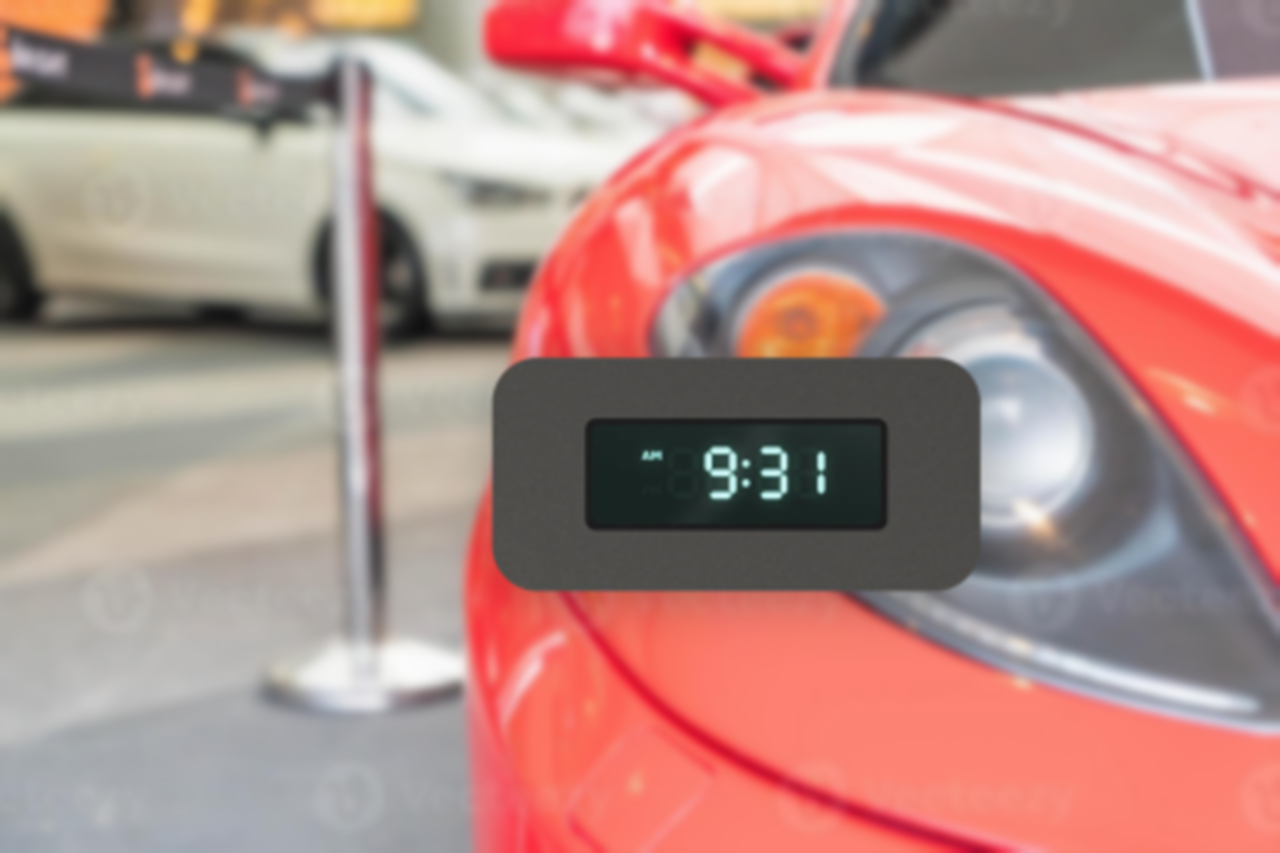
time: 9:31
